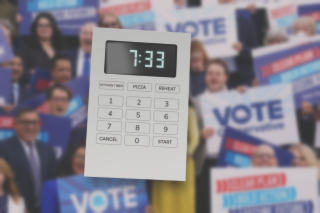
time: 7:33
